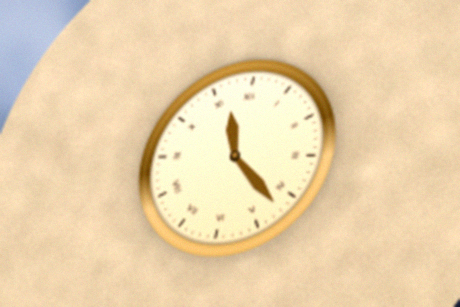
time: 11:22
